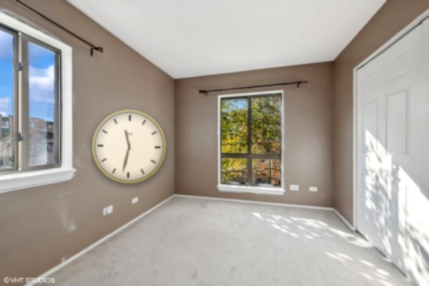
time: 11:32
